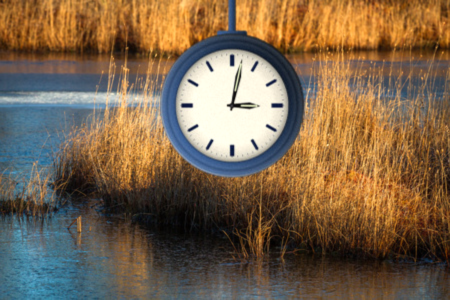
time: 3:02
